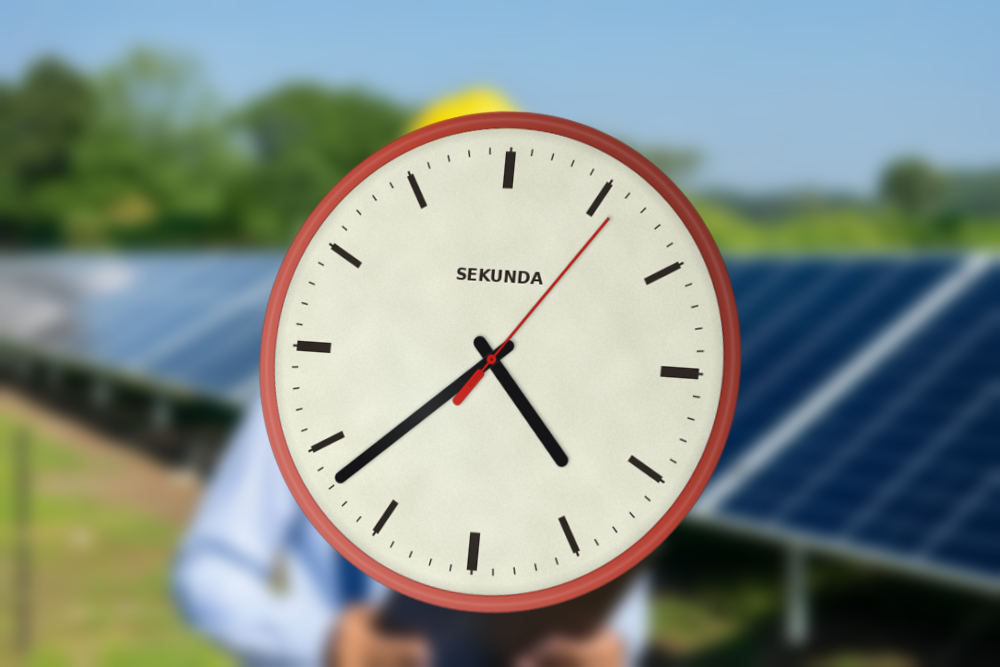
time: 4:38:06
